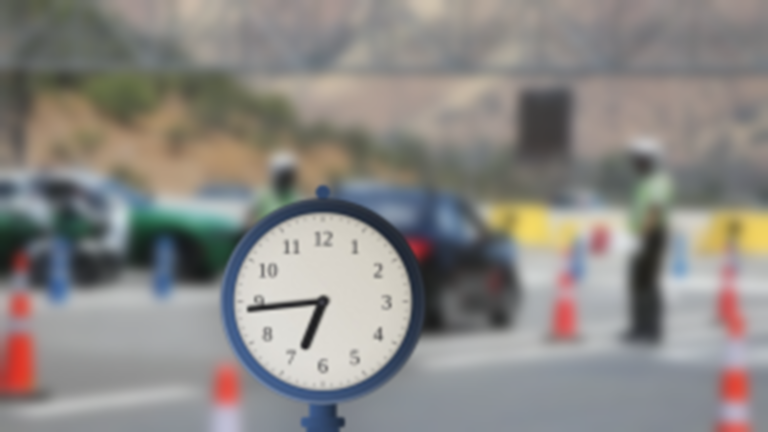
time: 6:44
